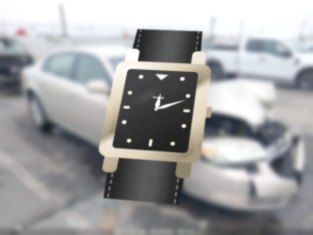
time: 12:11
